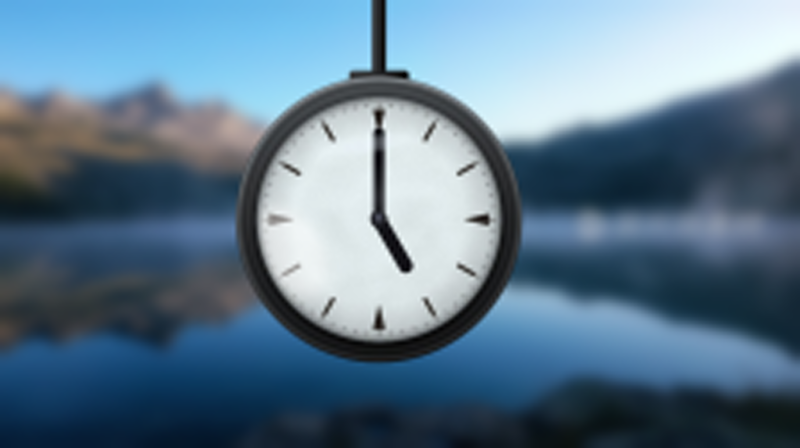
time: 5:00
